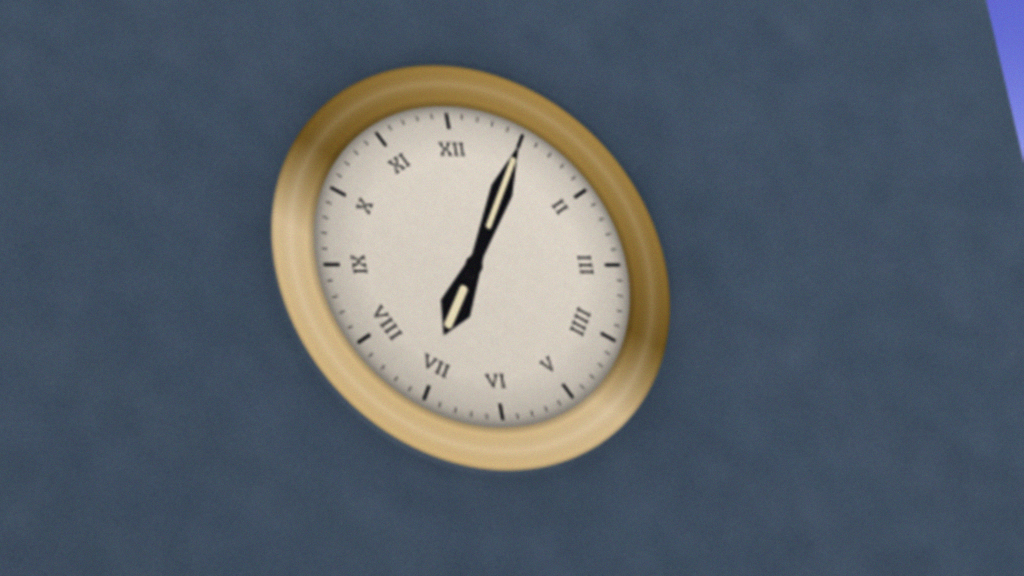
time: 7:05
